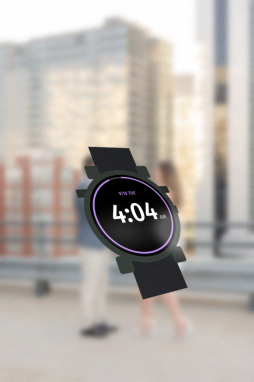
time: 4:04
